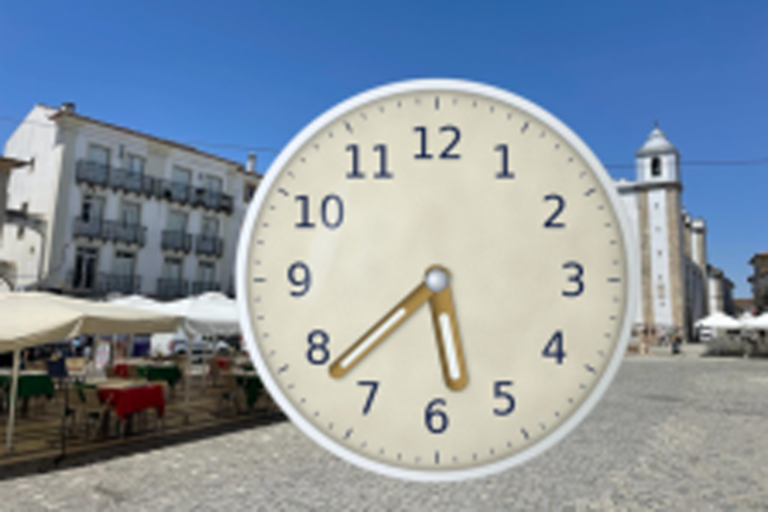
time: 5:38
